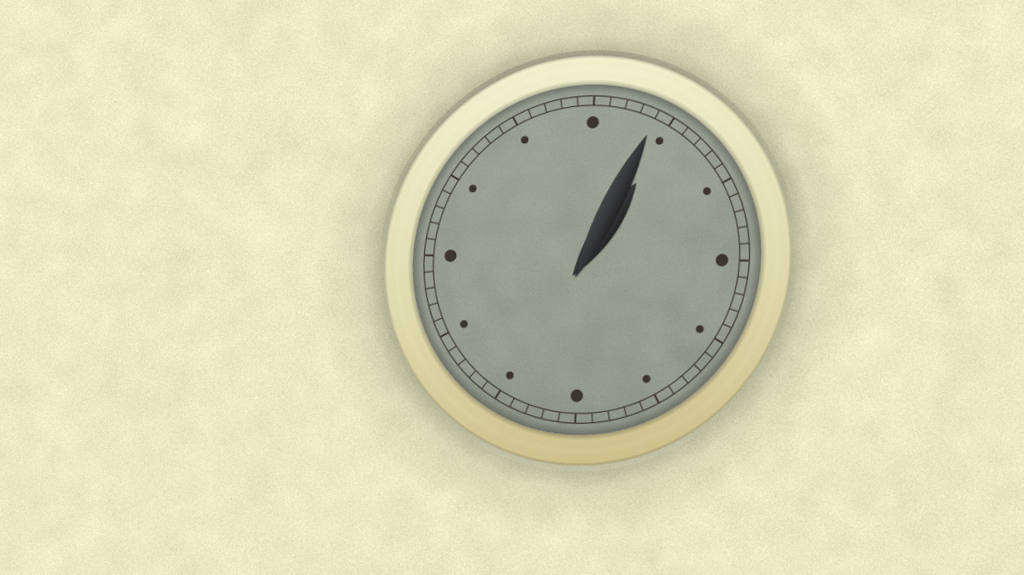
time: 1:04
